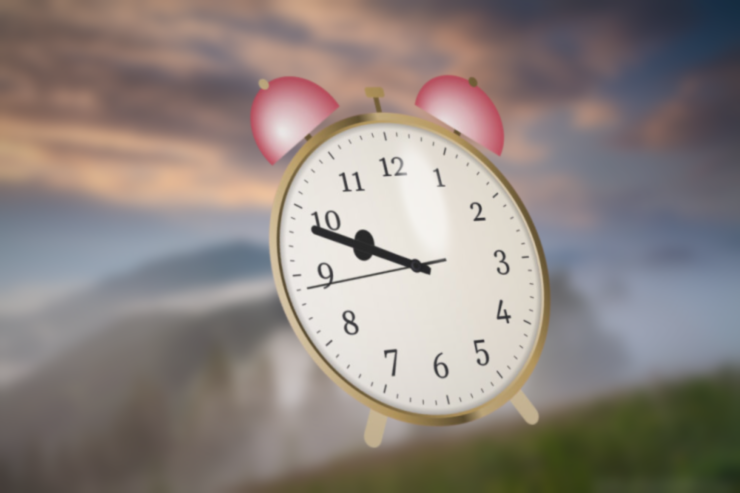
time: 9:48:44
